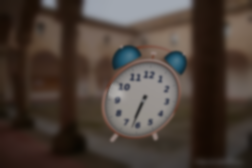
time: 6:32
